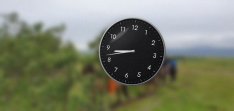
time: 8:42
